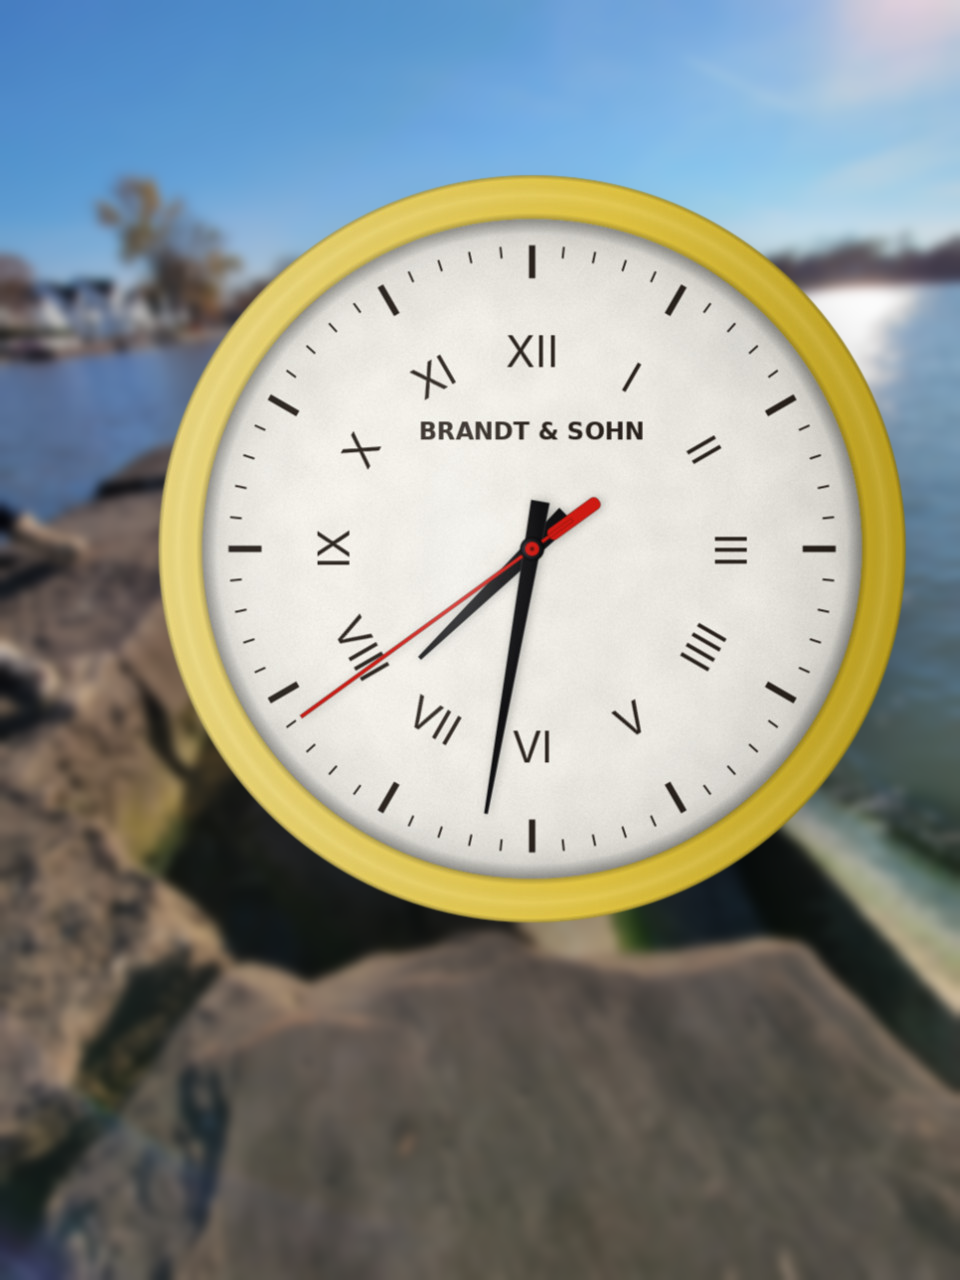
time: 7:31:39
